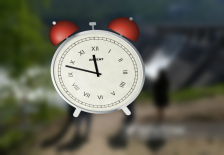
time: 11:48
